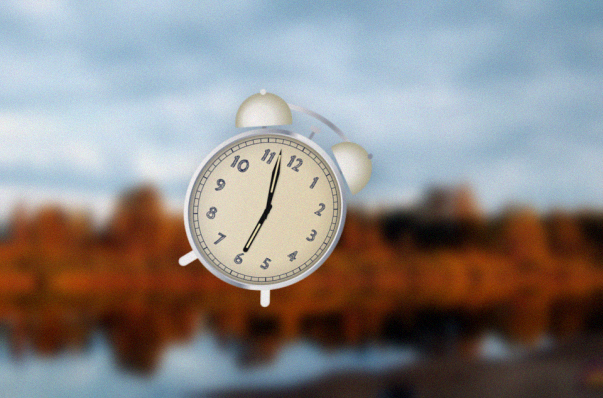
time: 5:57
